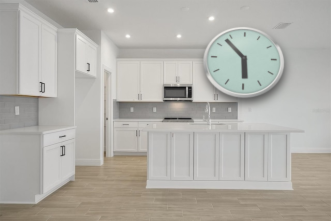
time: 5:53
